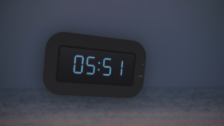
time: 5:51
